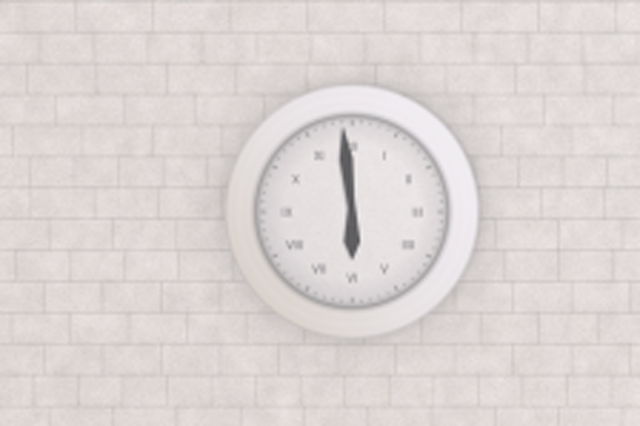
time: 5:59
